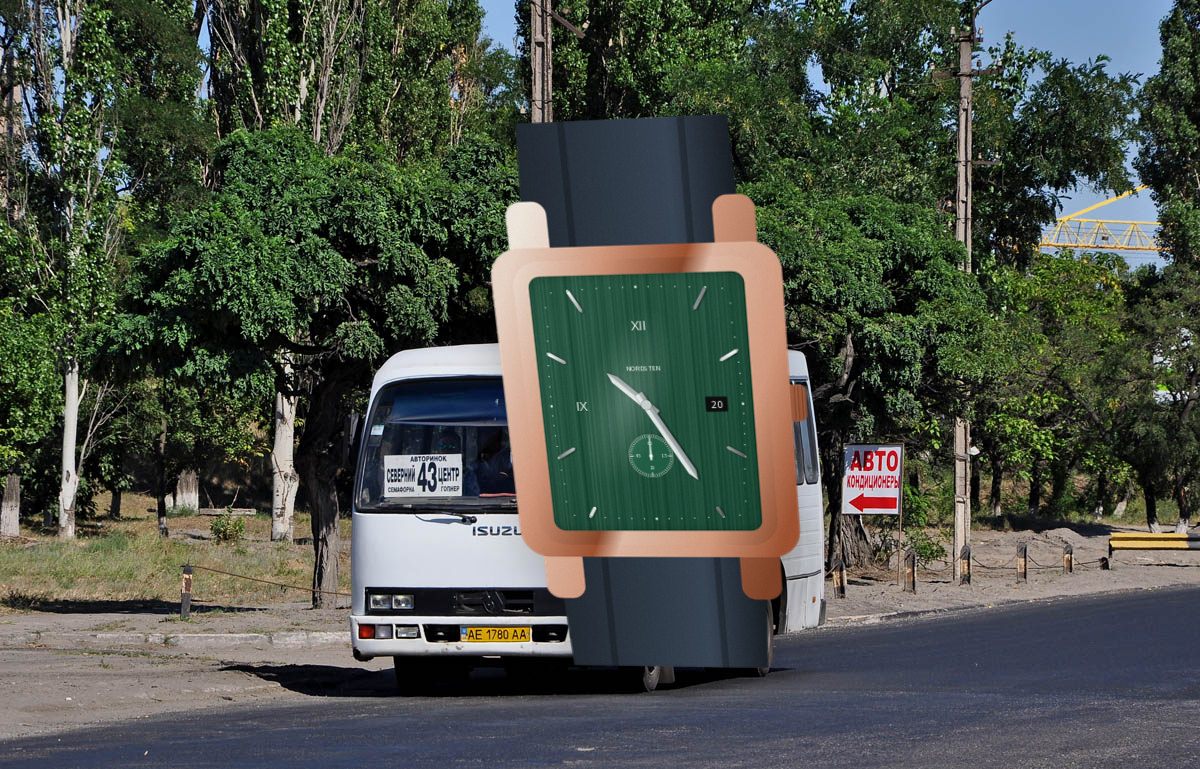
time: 10:25
